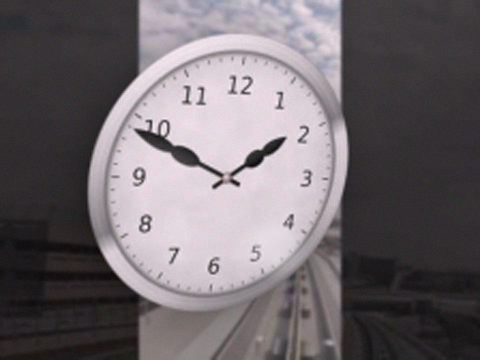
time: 1:49
